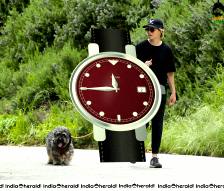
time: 11:45
